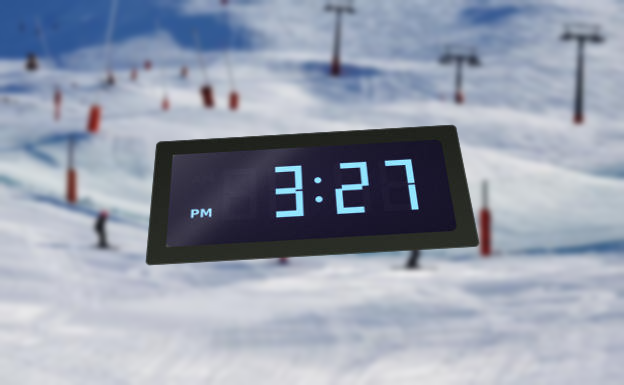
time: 3:27
